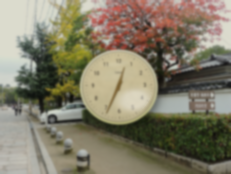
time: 12:34
